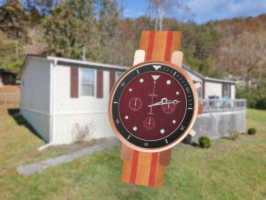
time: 2:13
